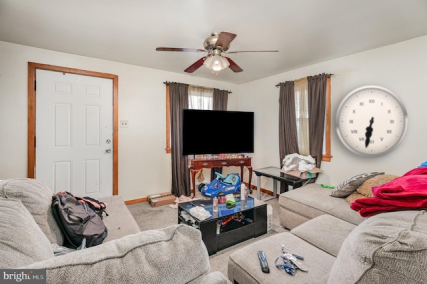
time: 6:32
